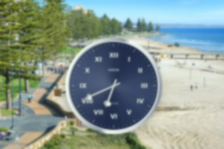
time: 6:41
